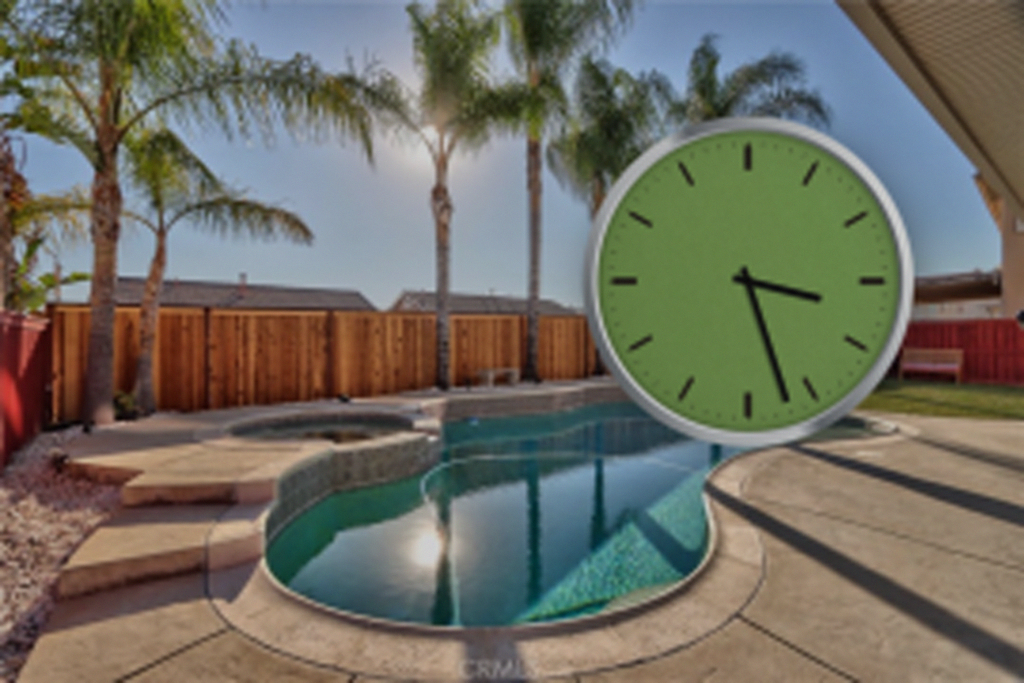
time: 3:27
